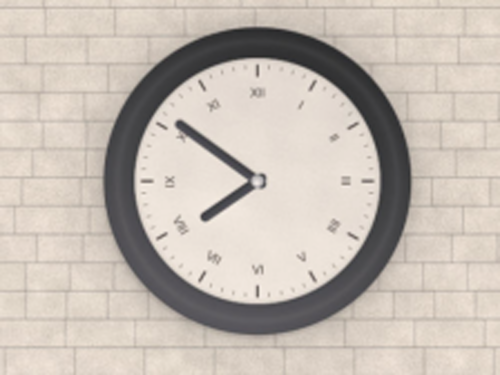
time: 7:51
